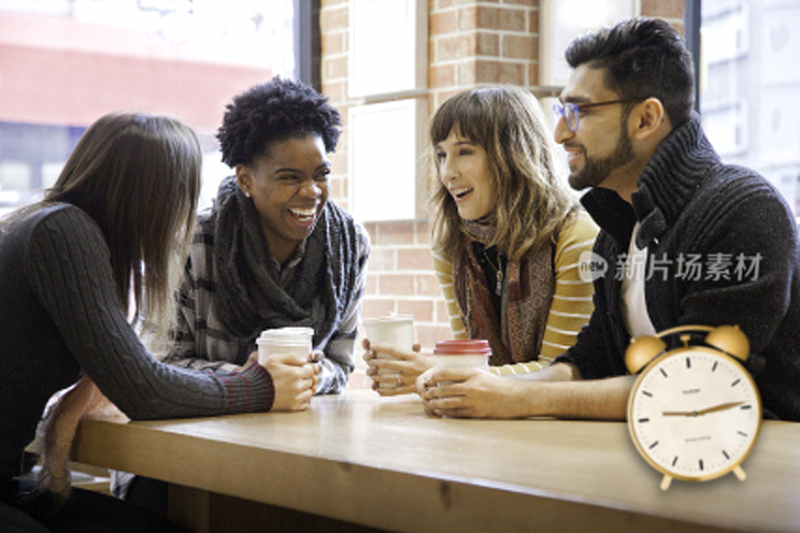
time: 9:14
